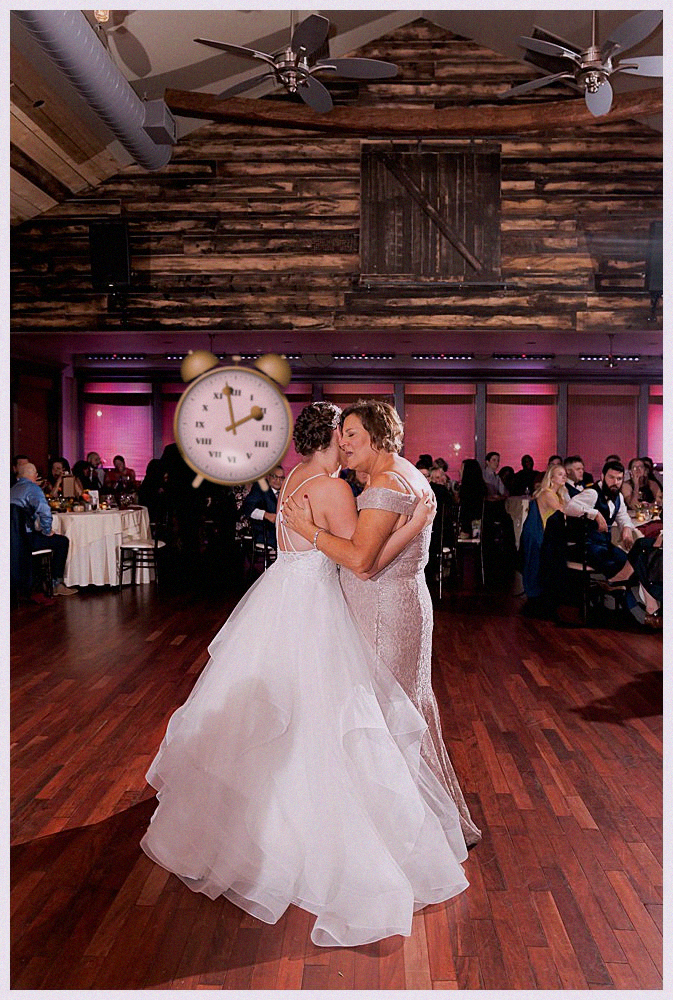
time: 1:58
